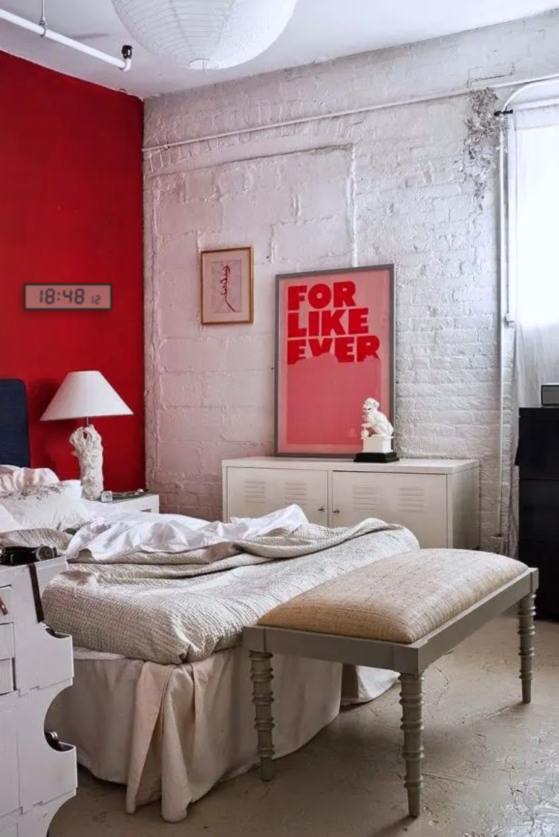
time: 18:48
